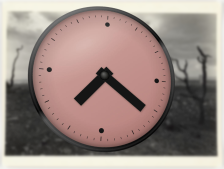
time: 7:21
